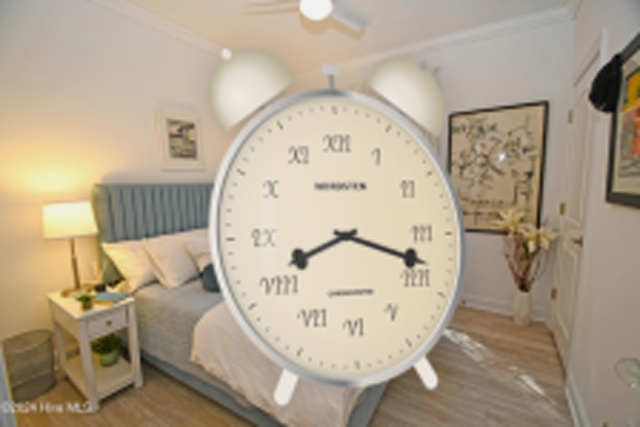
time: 8:18
